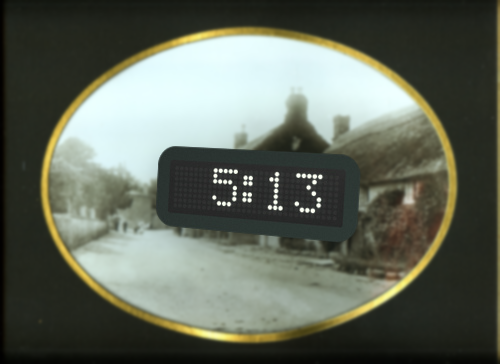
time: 5:13
